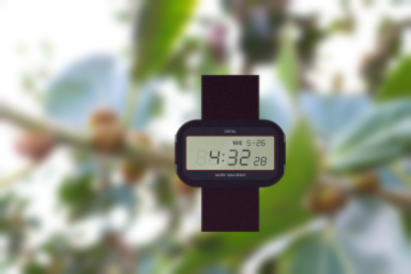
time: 4:32:28
